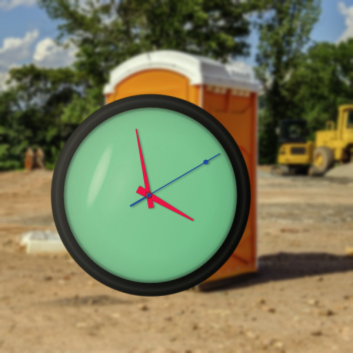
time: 3:58:10
